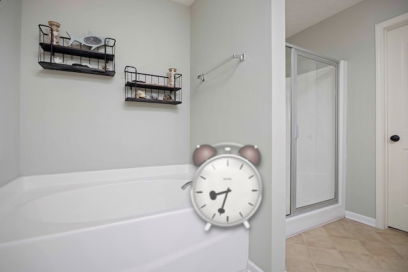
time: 8:33
